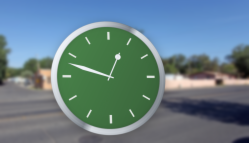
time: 12:48
